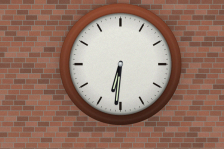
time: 6:31
